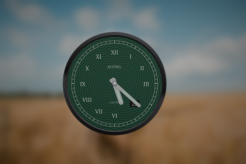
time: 5:22
